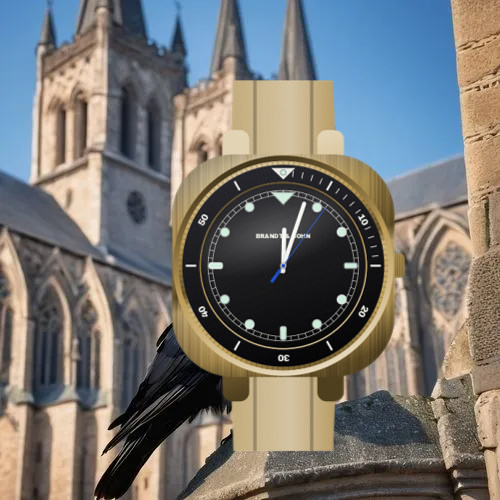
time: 12:03:06
